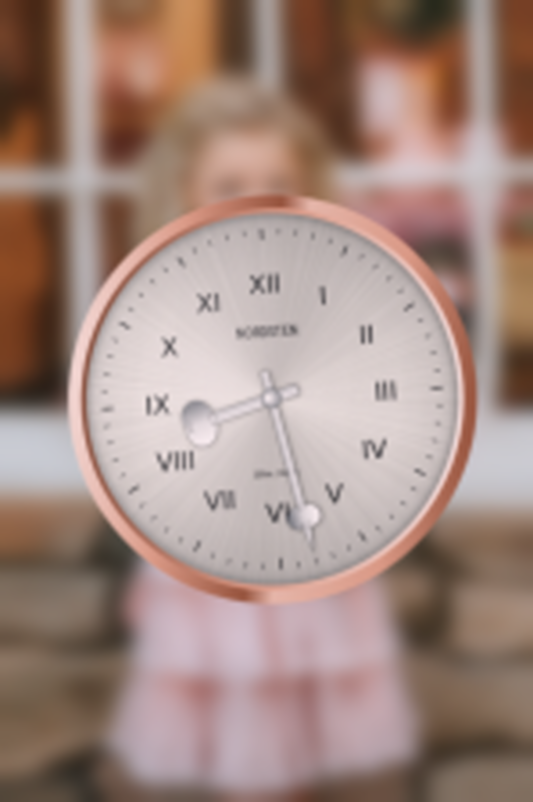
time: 8:28
